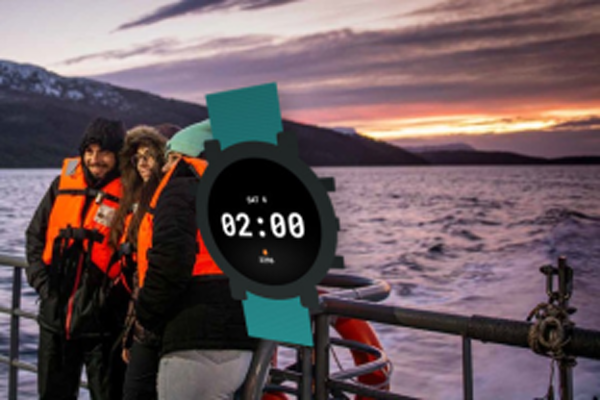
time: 2:00
